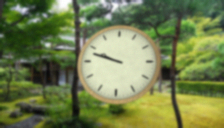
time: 9:48
